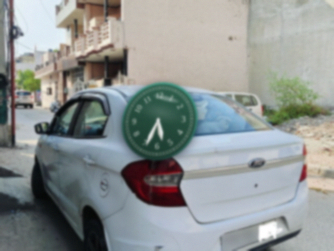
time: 5:34
